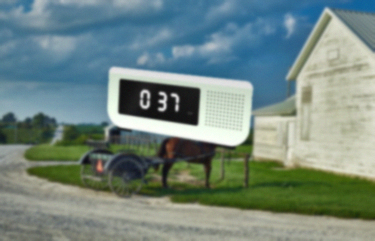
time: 0:37
